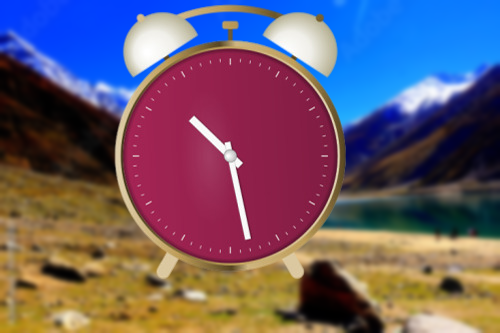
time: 10:28
